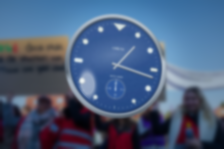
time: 1:17
